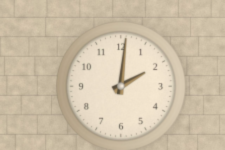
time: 2:01
